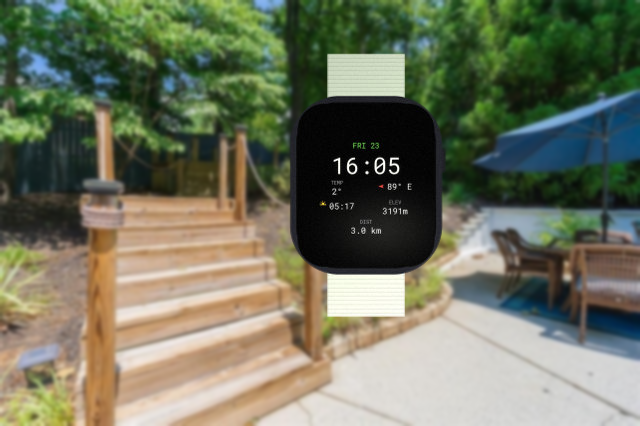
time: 16:05
